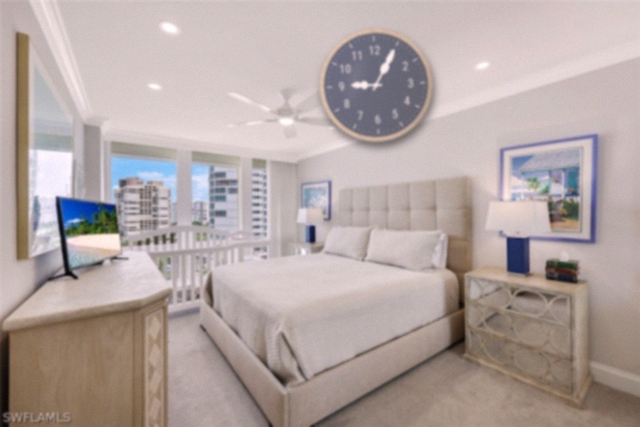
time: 9:05
